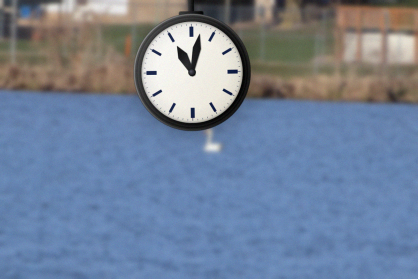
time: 11:02
